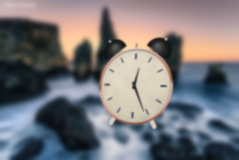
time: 12:26
